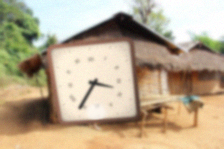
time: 3:36
